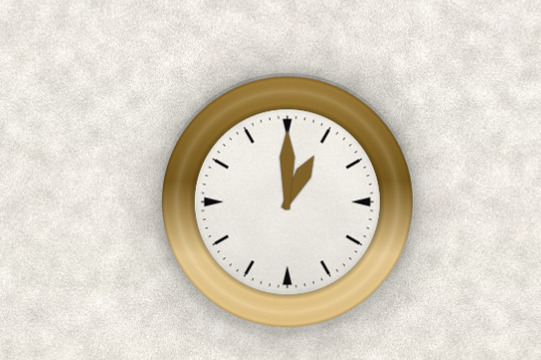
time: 1:00
